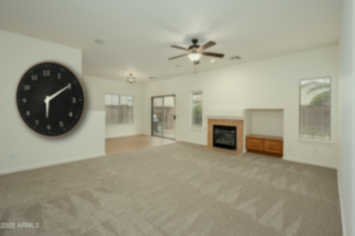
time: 6:10
